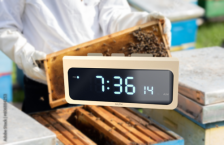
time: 7:36:14
